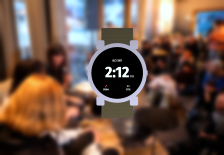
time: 2:12
